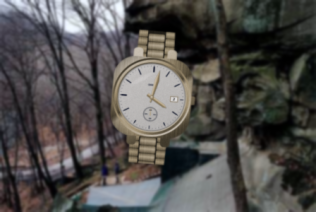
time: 4:02
